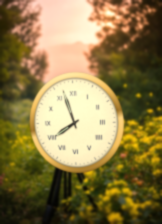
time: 7:57
